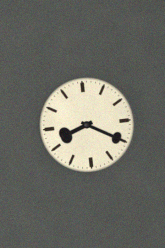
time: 8:20
